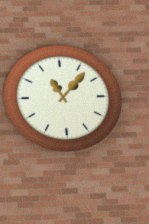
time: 11:07
